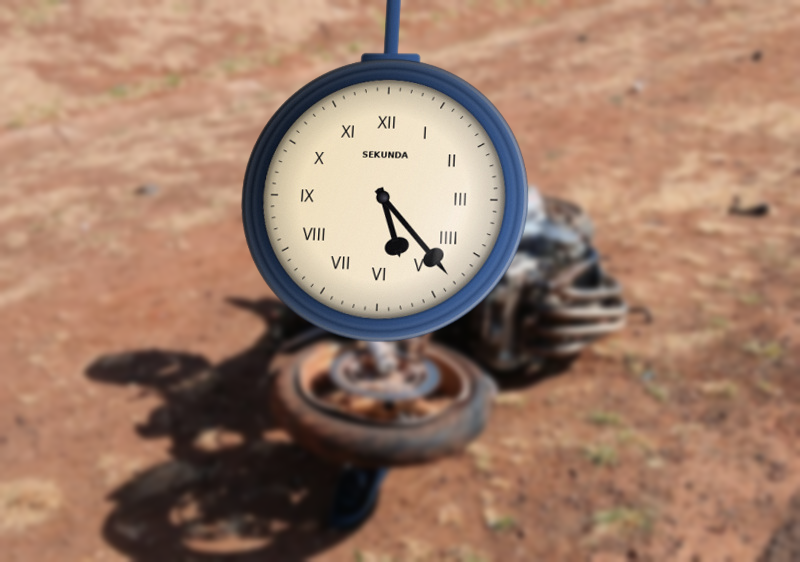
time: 5:23
